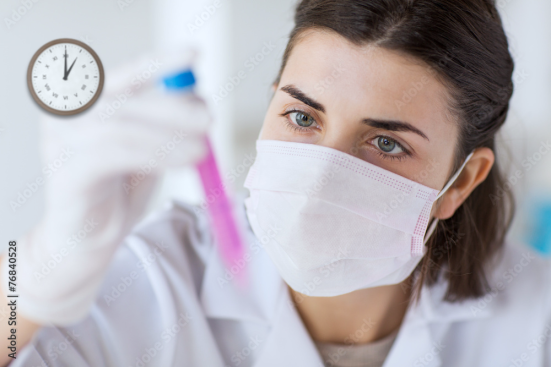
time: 1:00
